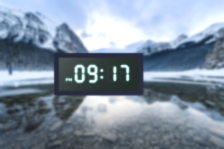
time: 9:17
